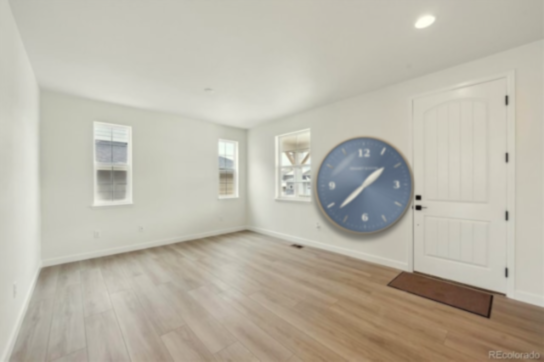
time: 1:38
